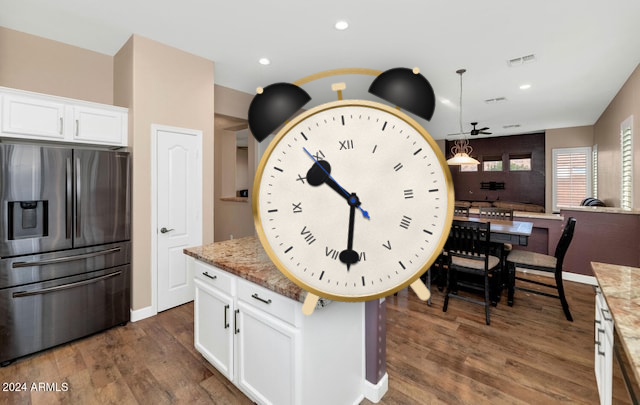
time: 10:31:54
